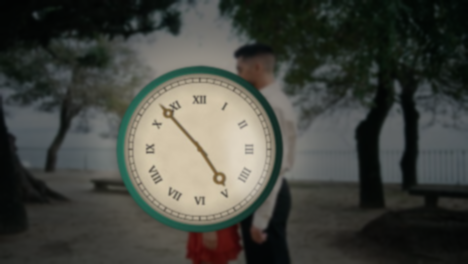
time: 4:53
